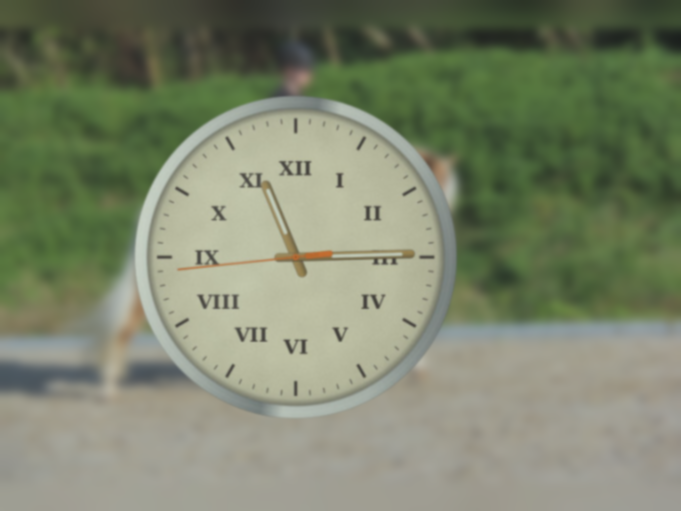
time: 11:14:44
